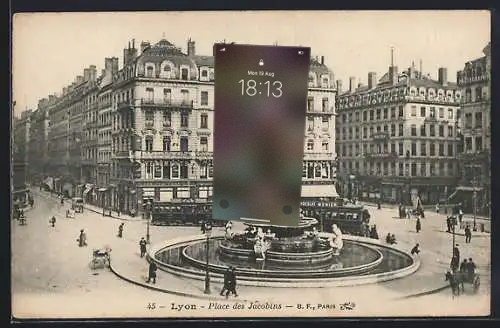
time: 18:13
